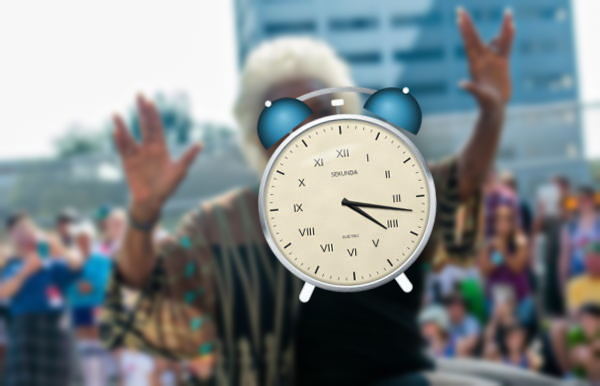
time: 4:17
